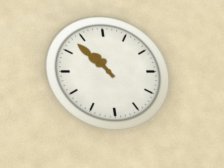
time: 10:53
